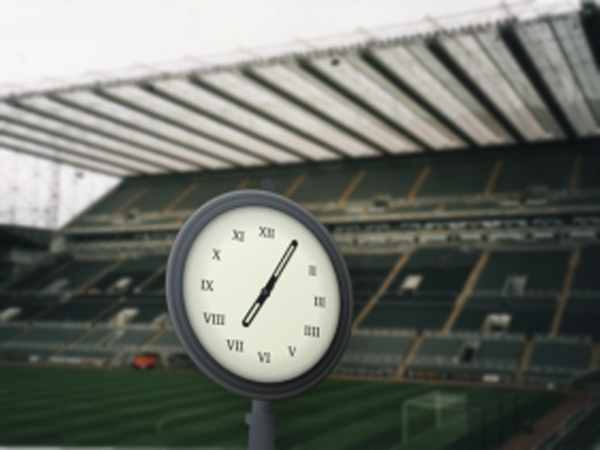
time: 7:05
